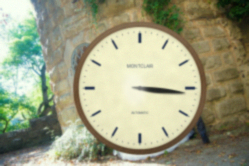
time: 3:16
